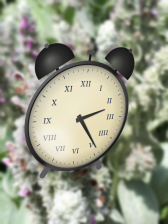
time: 2:24
